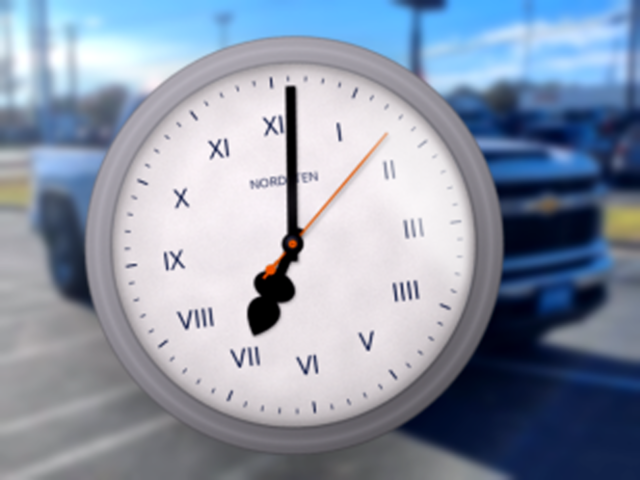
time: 7:01:08
